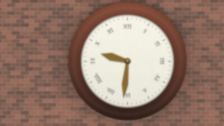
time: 9:31
